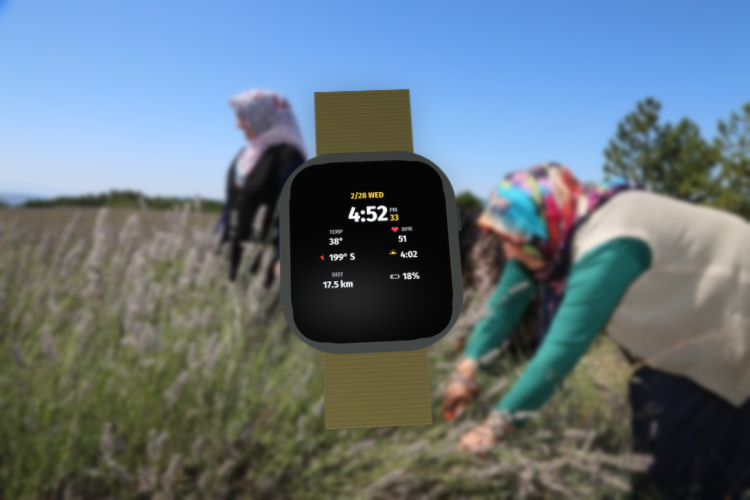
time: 4:52:33
